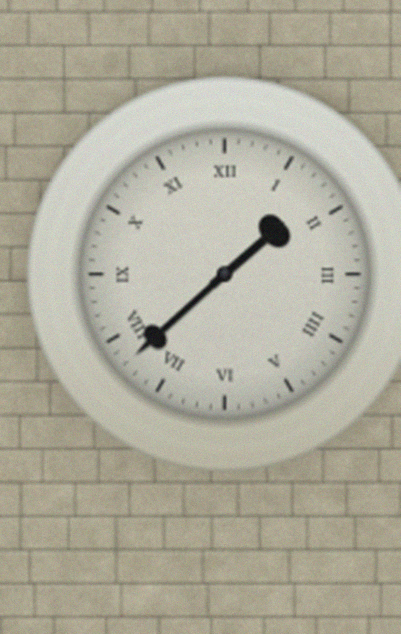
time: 1:38
